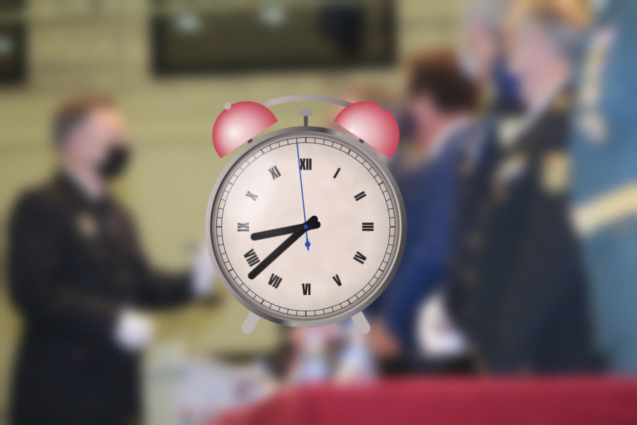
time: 8:37:59
